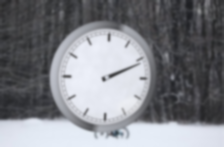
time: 2:11
